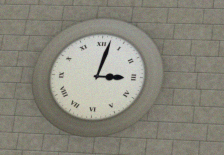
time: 3:02
